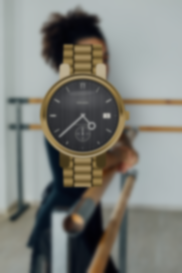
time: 4:38
